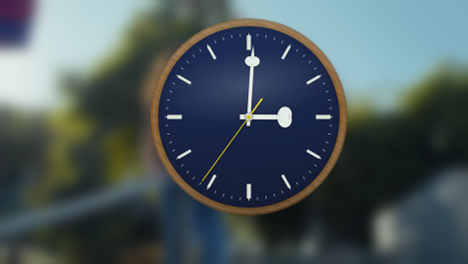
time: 3:00:36
